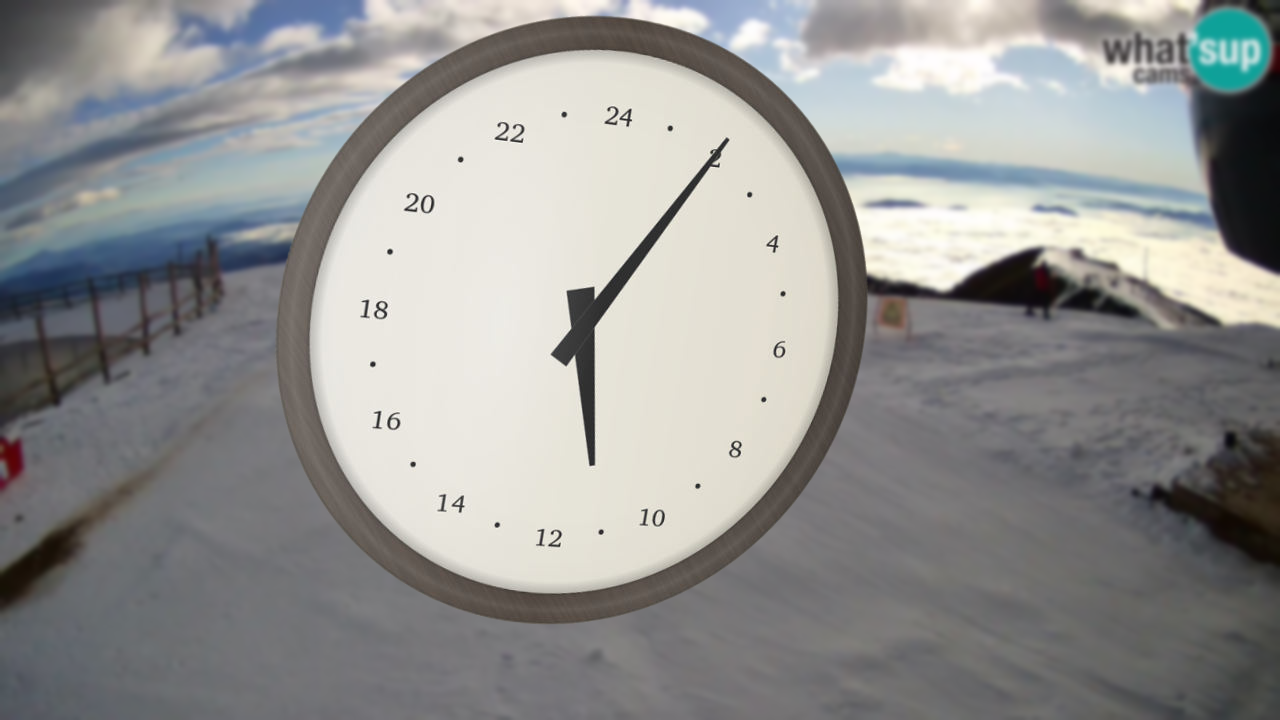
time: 11:05
